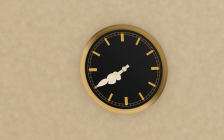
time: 7:40
